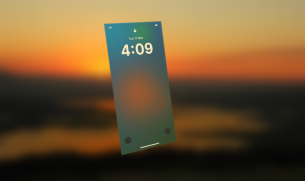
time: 4:09
